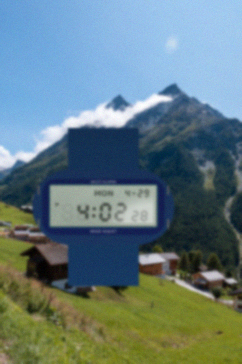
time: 4:02
